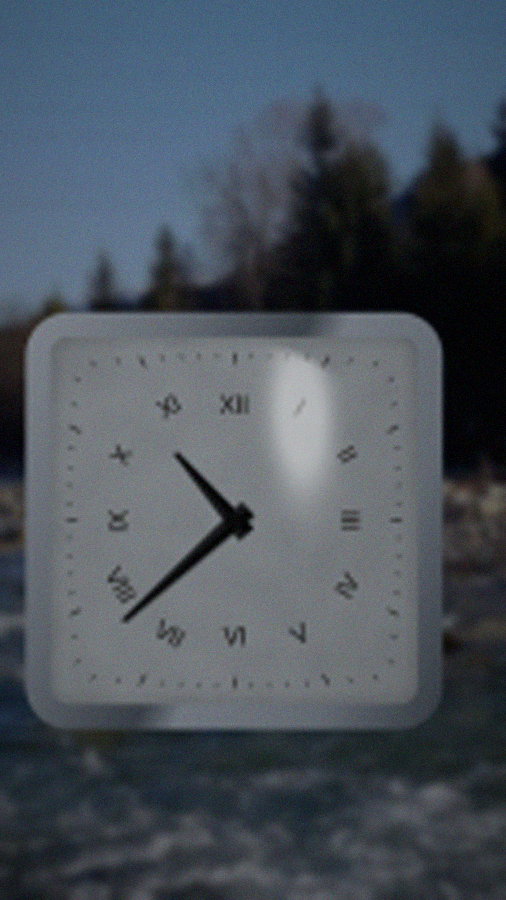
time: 10:38
